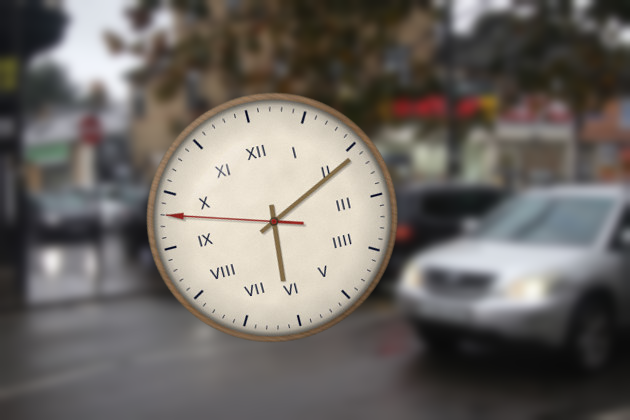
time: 6:10:48
